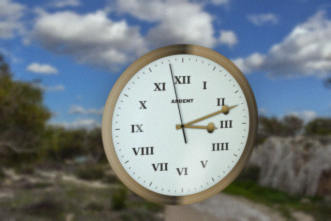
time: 3:11:58
